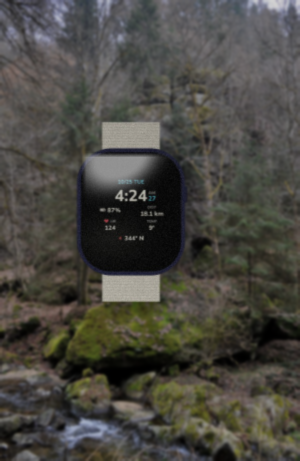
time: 4:24
